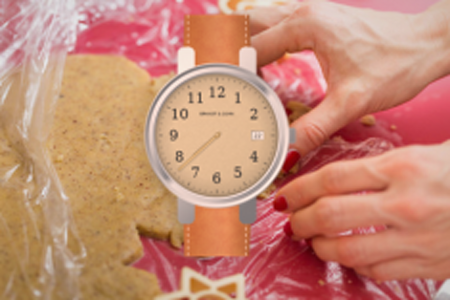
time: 7:38
